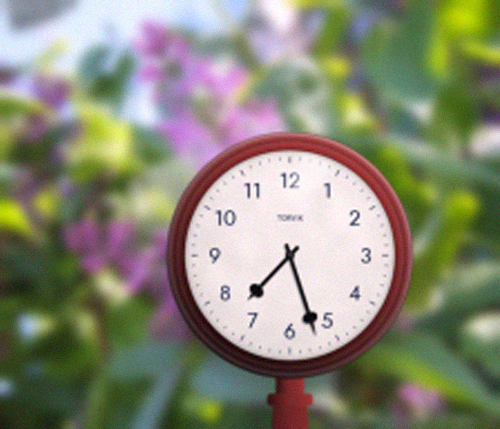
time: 7:27
